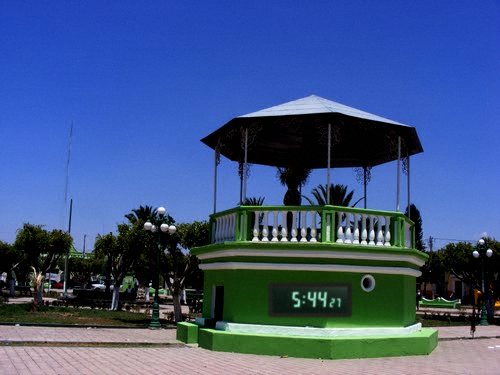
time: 5:44
